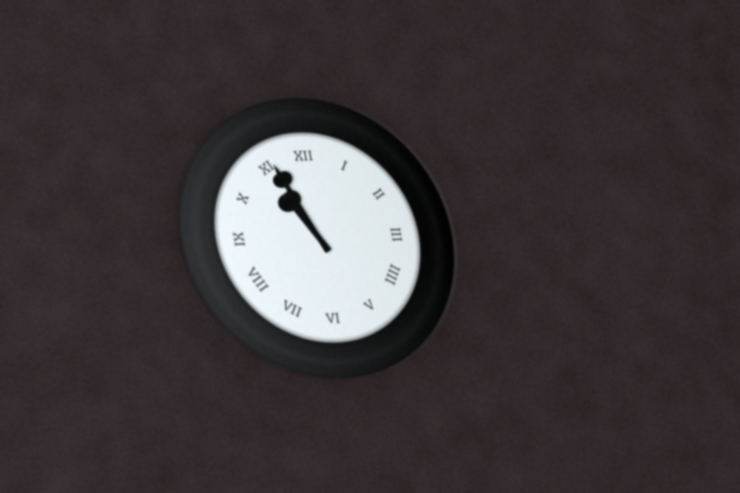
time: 10:56
